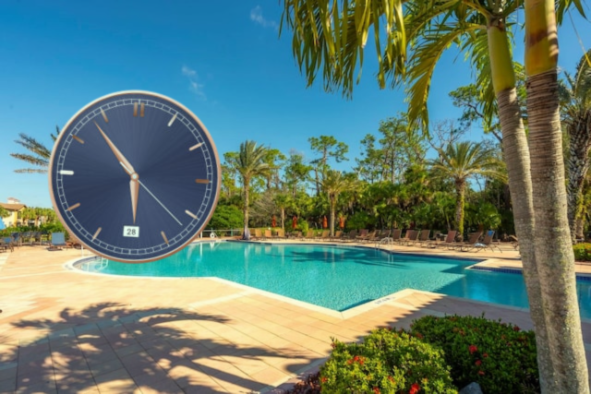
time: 5:53:22
